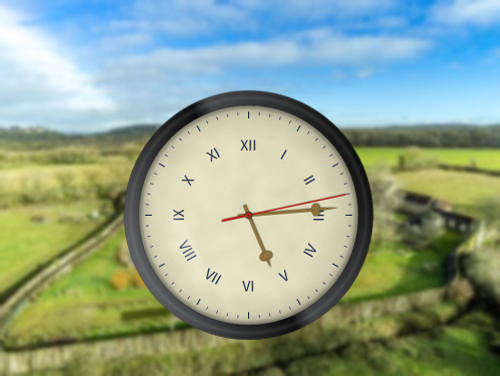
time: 5:14:13
